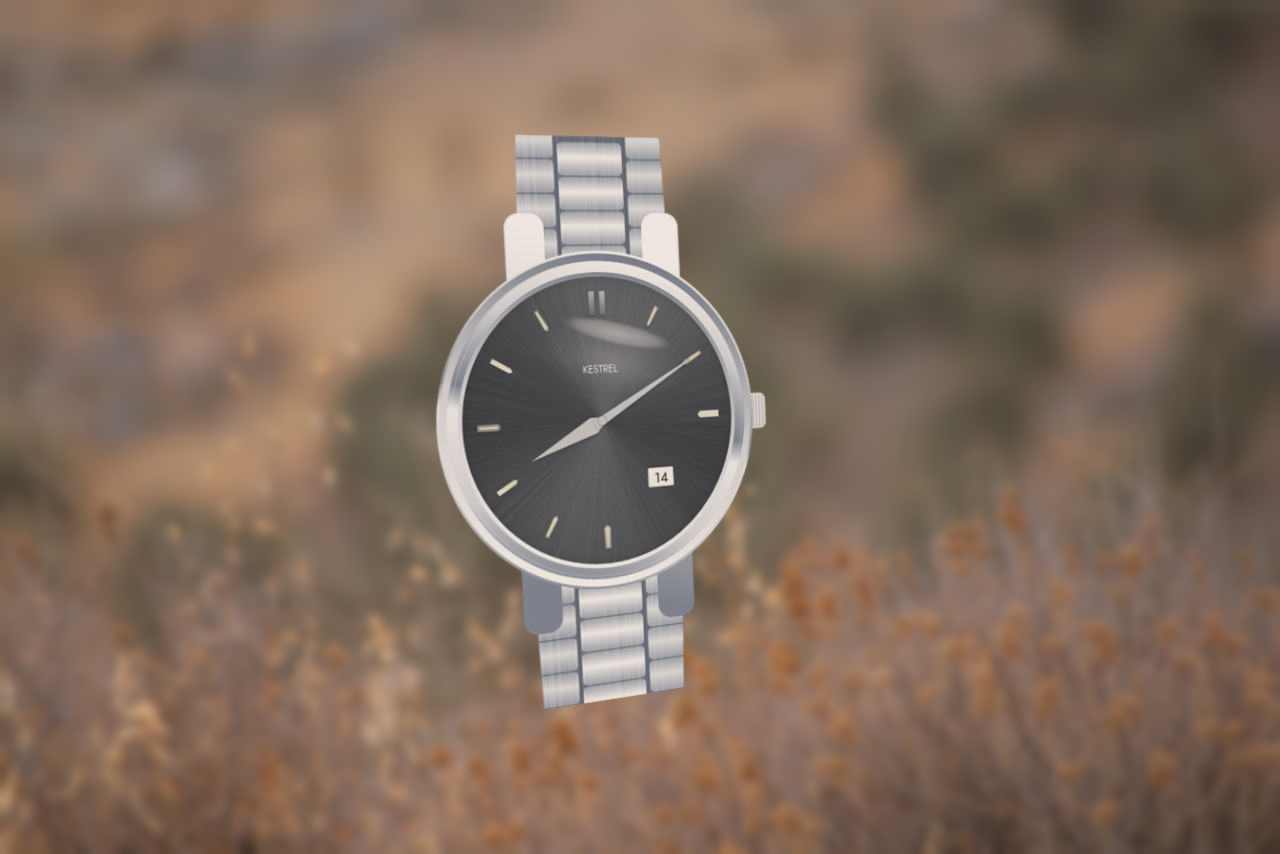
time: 8:10
